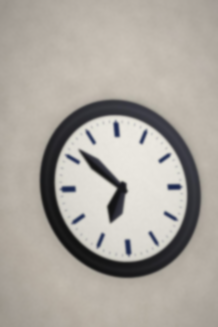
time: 6:52
